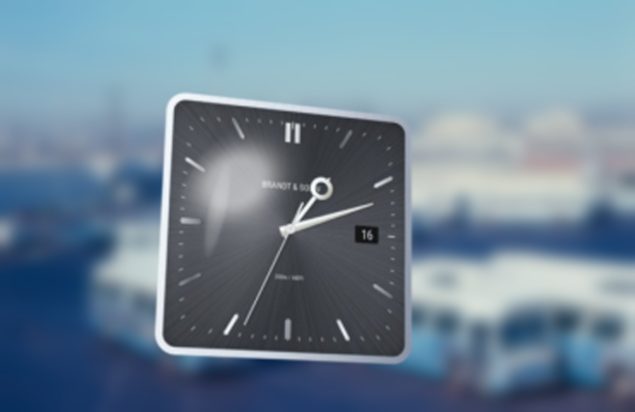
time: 1:11:34
